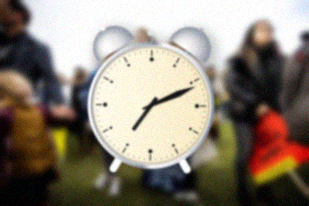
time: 7:11
